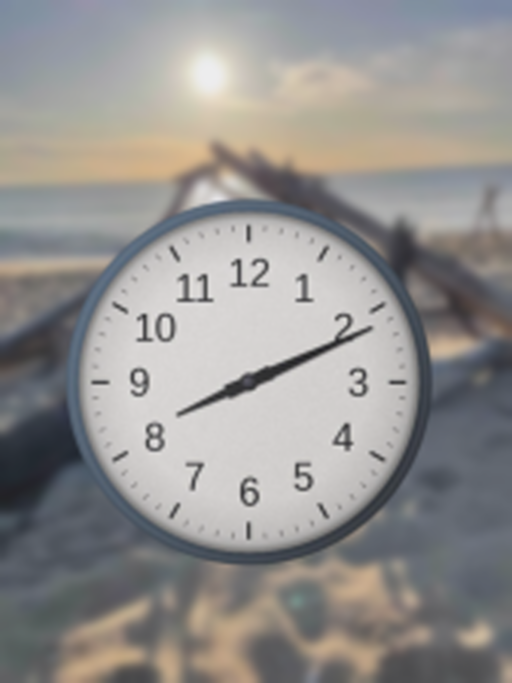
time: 8:11
